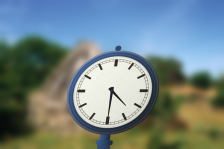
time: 4:30
